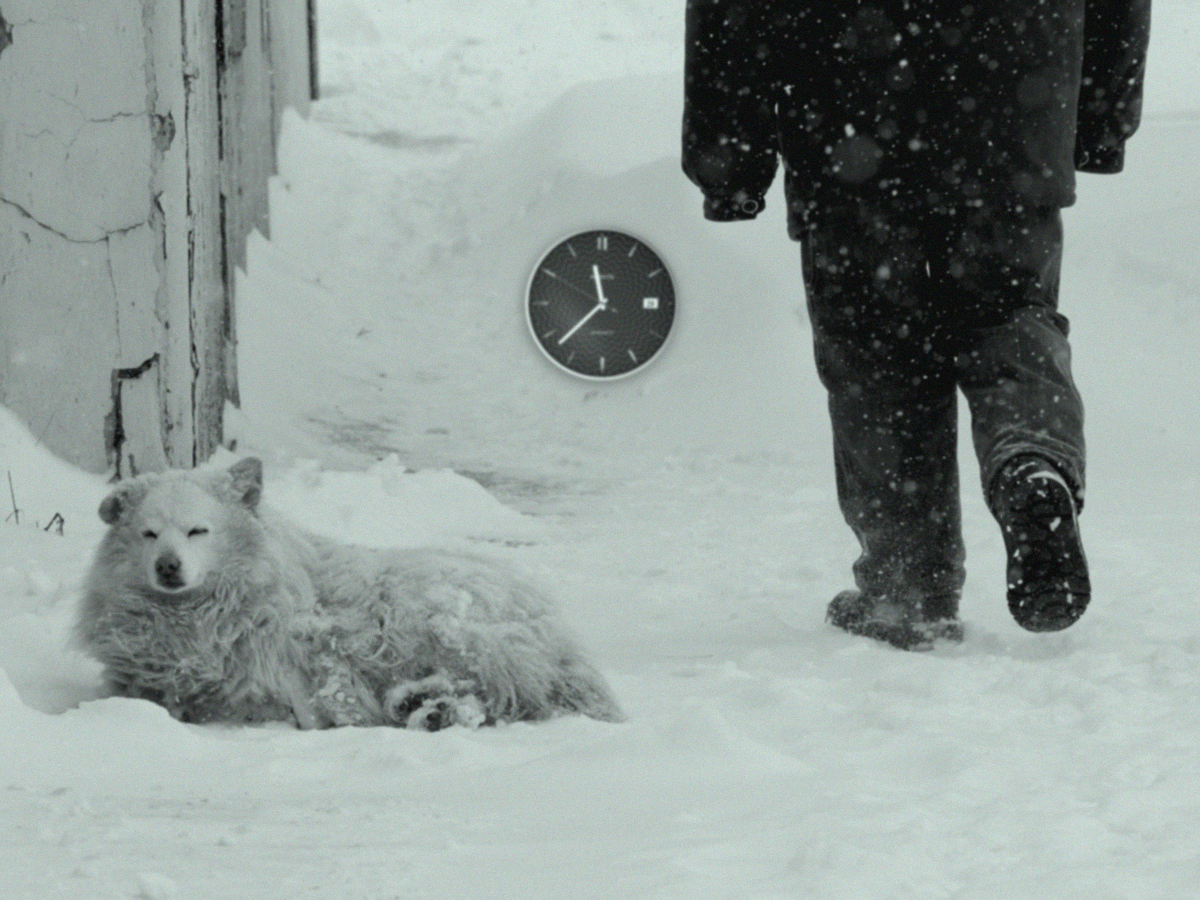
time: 11:37:50
